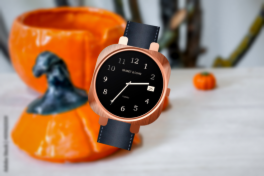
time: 2:35
